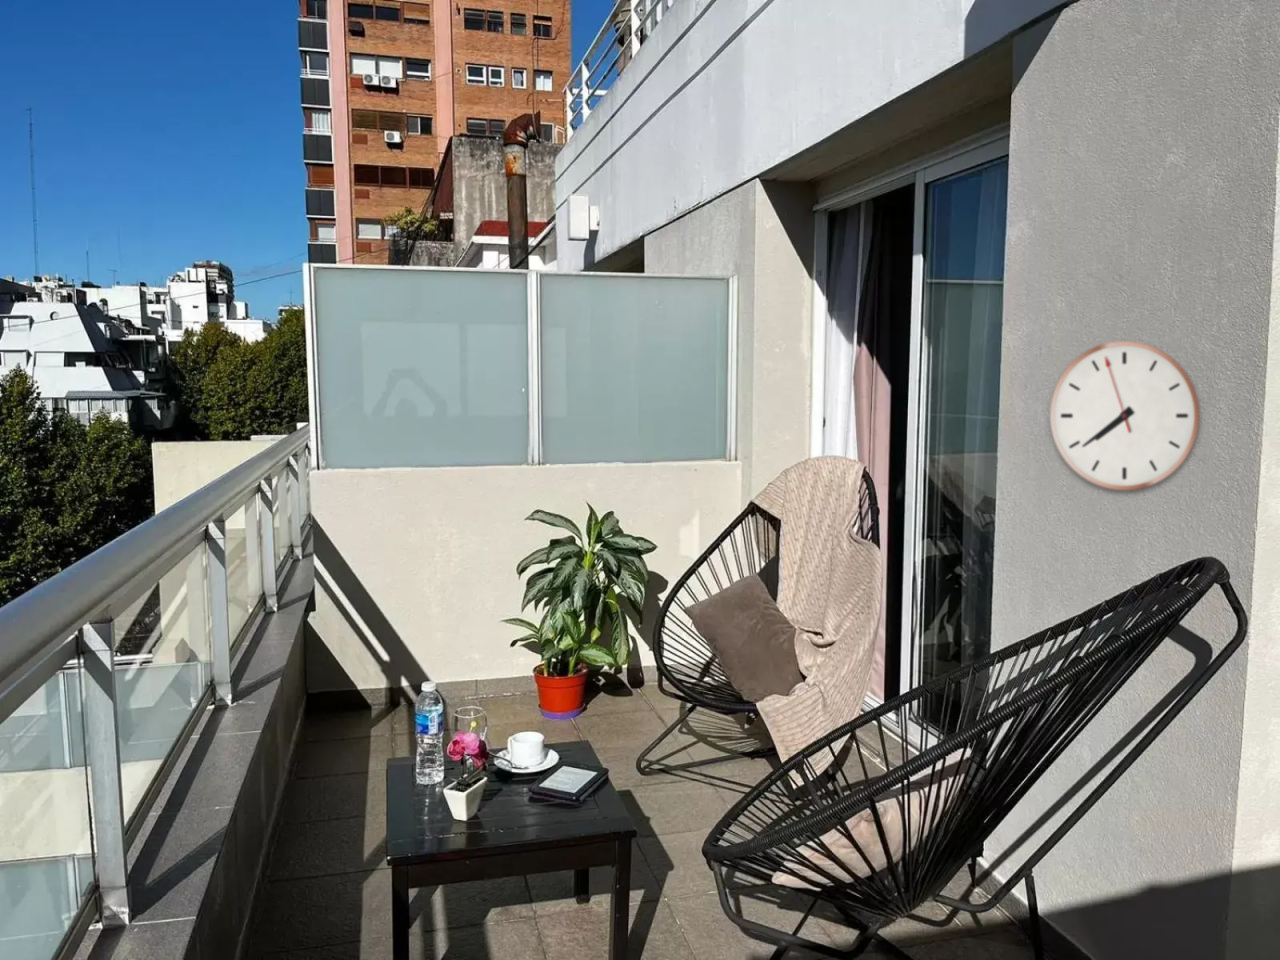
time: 7:38:57
